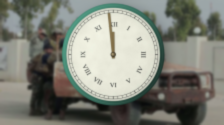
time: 11:59
